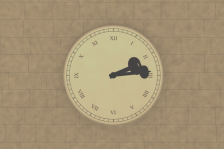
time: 2:14
